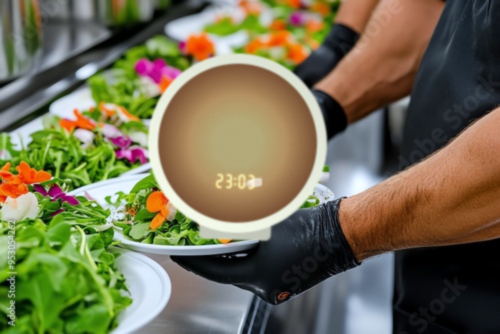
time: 23:03
